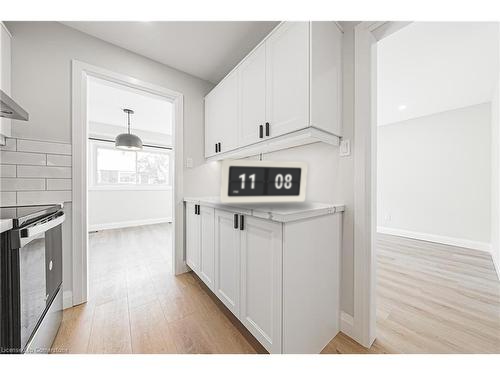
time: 11:08
